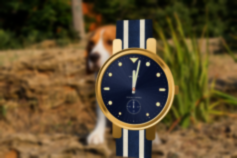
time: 12:02
